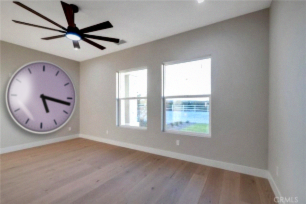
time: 5:17
